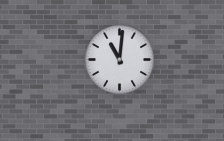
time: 11:01
